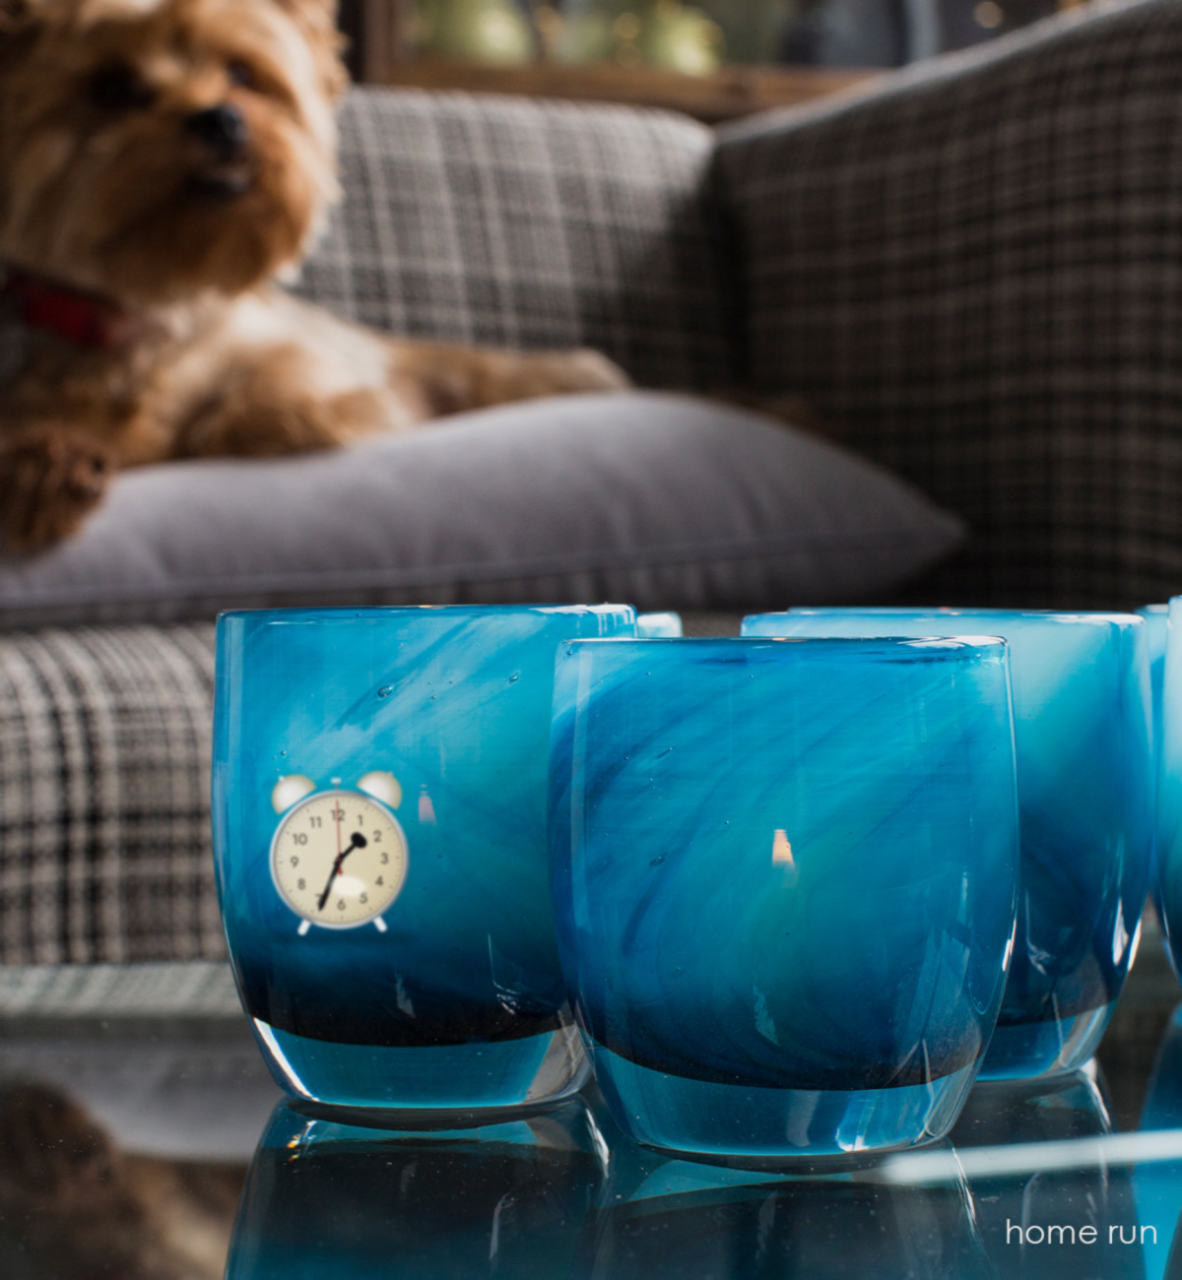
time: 1:34:00
